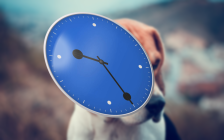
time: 9:25
